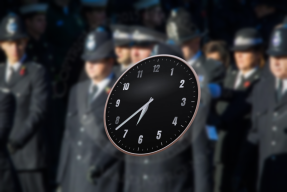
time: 6:38
